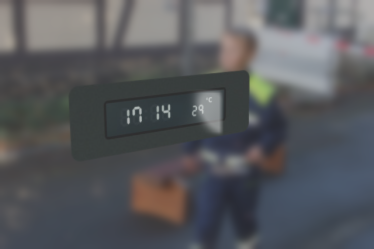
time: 17:14
